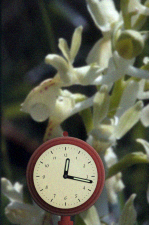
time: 12:17
